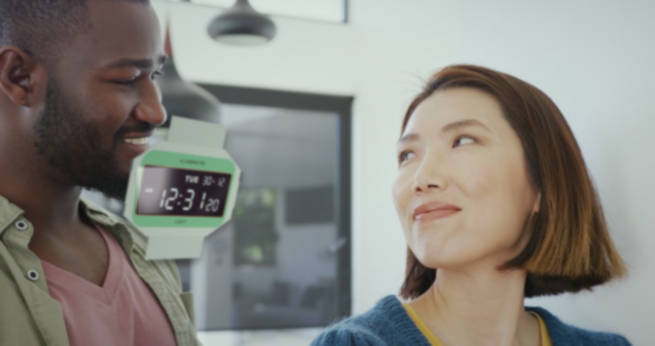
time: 12:31:20
